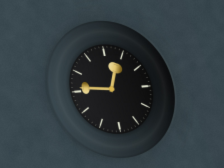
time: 12:46
